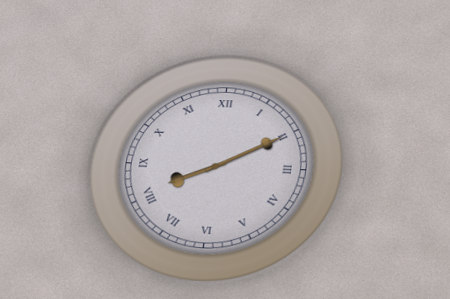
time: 8:10
